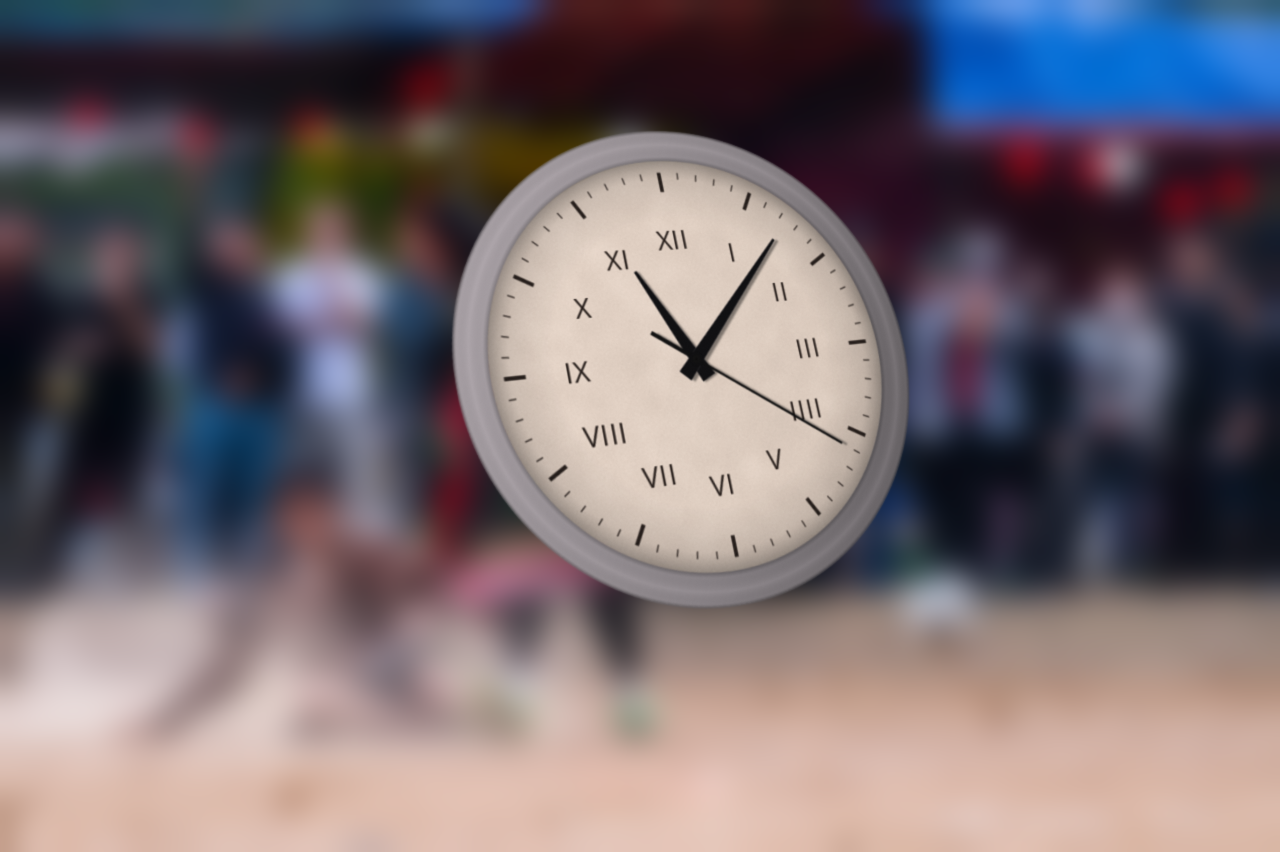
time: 11:07:21
